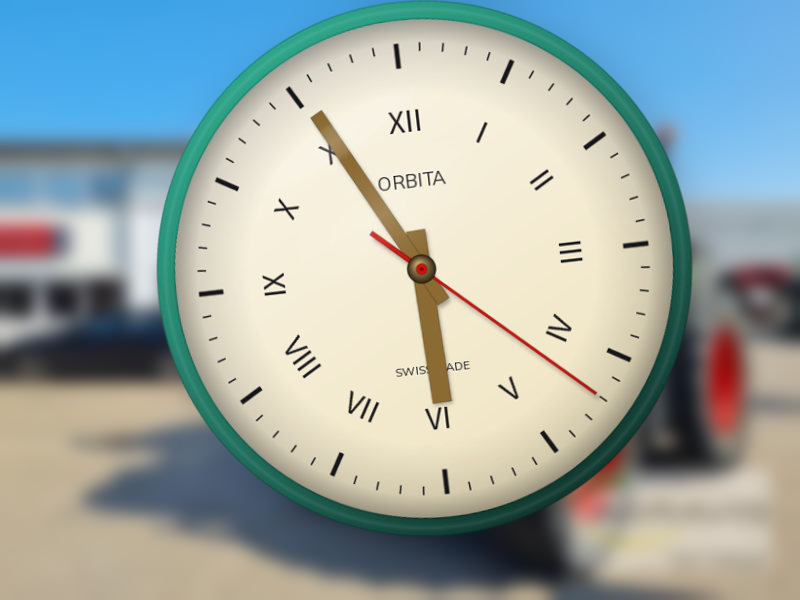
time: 5:55:22
